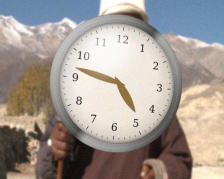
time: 4:47
